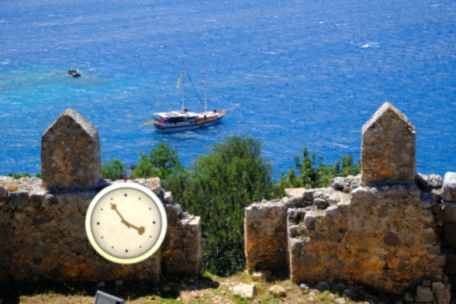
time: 3:54
